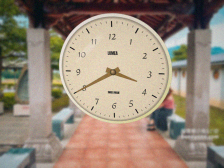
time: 3:40
